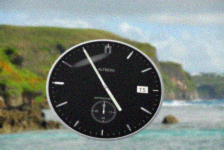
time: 4:55
